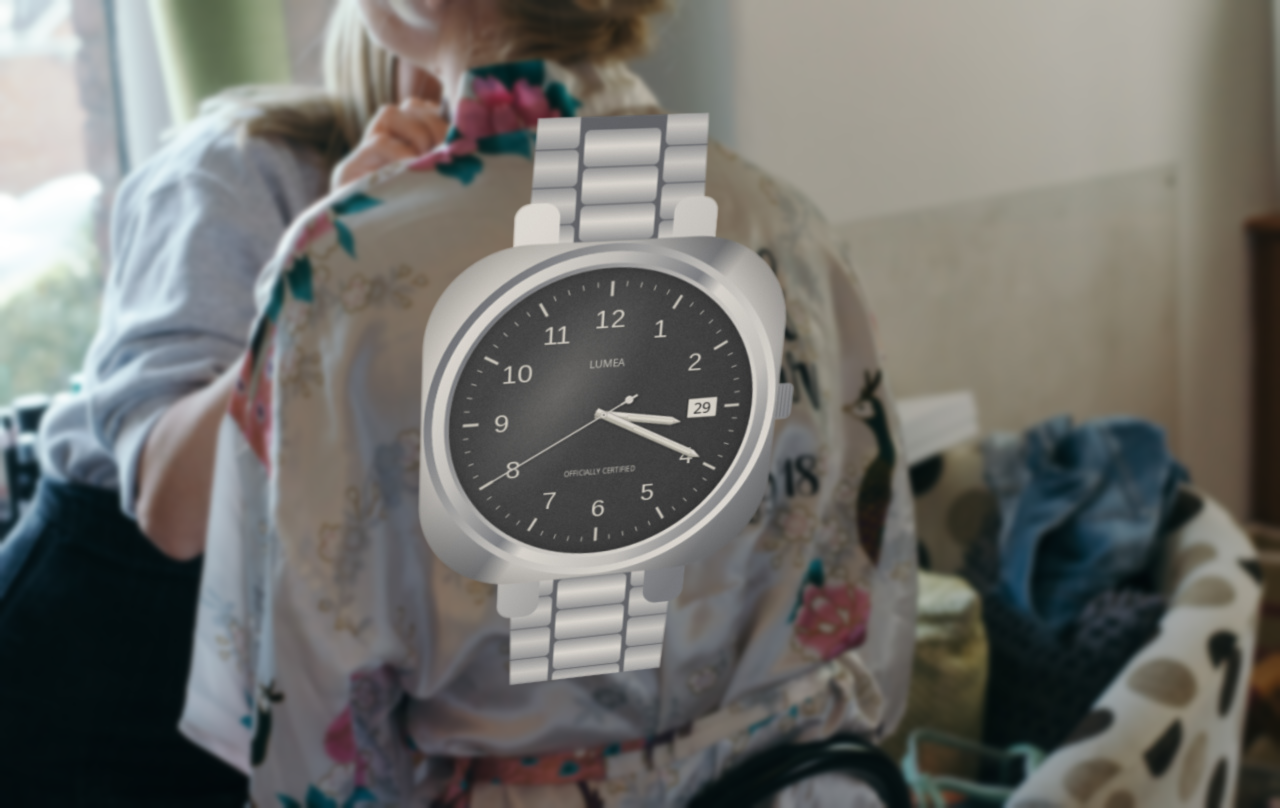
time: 3:19:40
